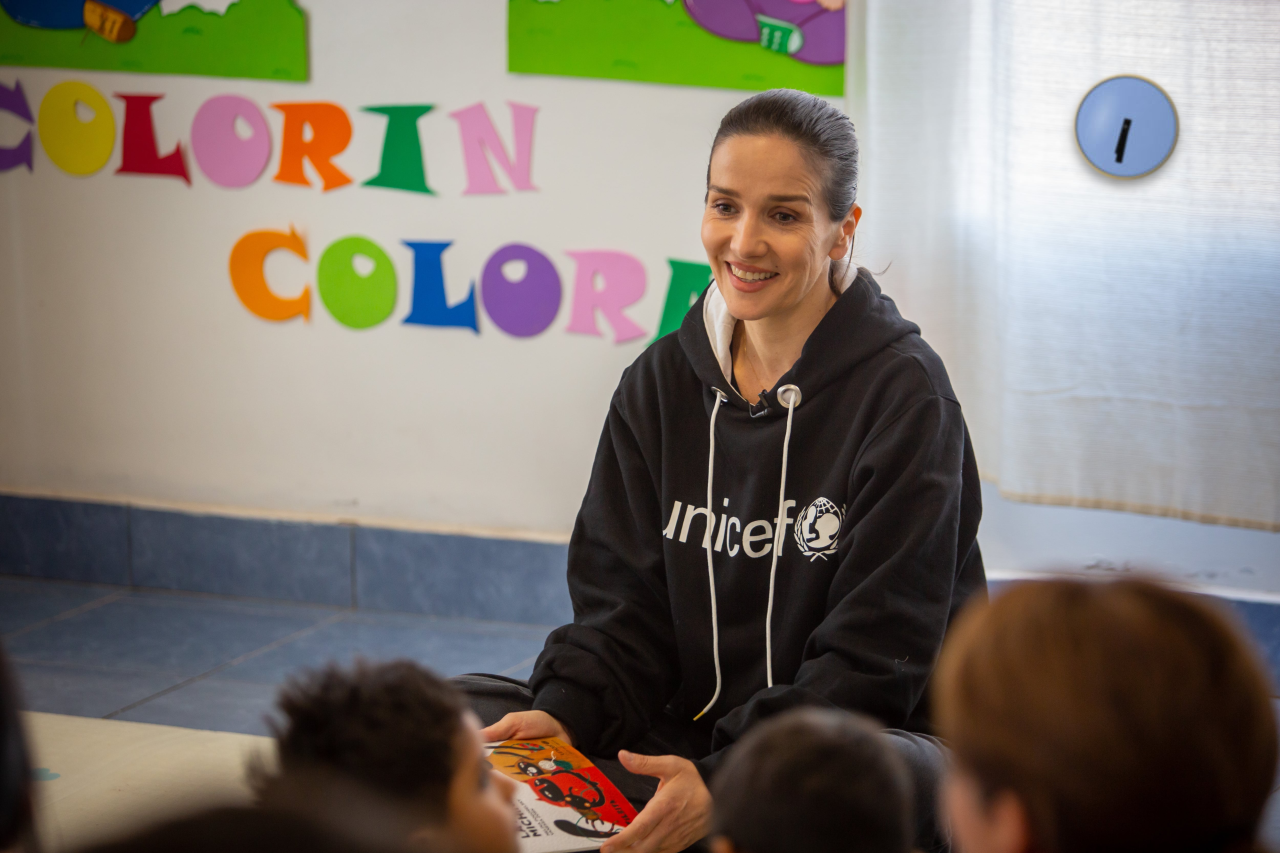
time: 6:32
